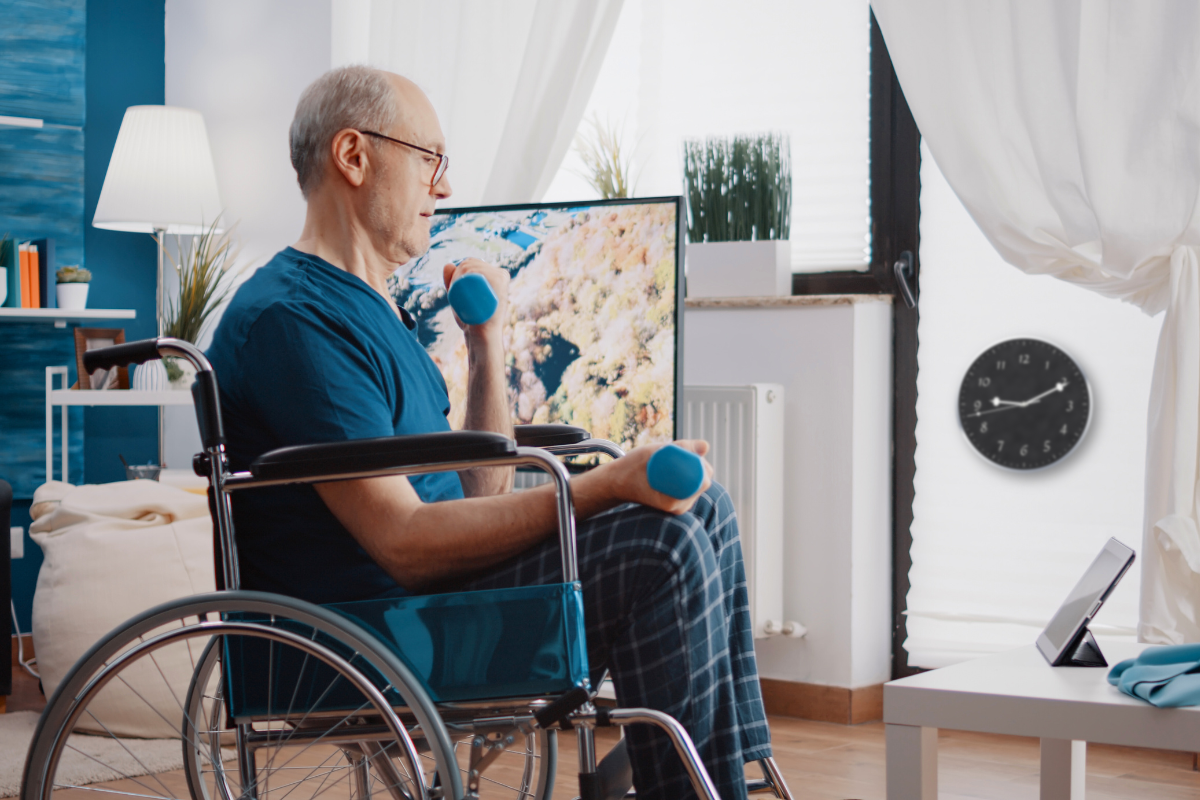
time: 9:10:43
